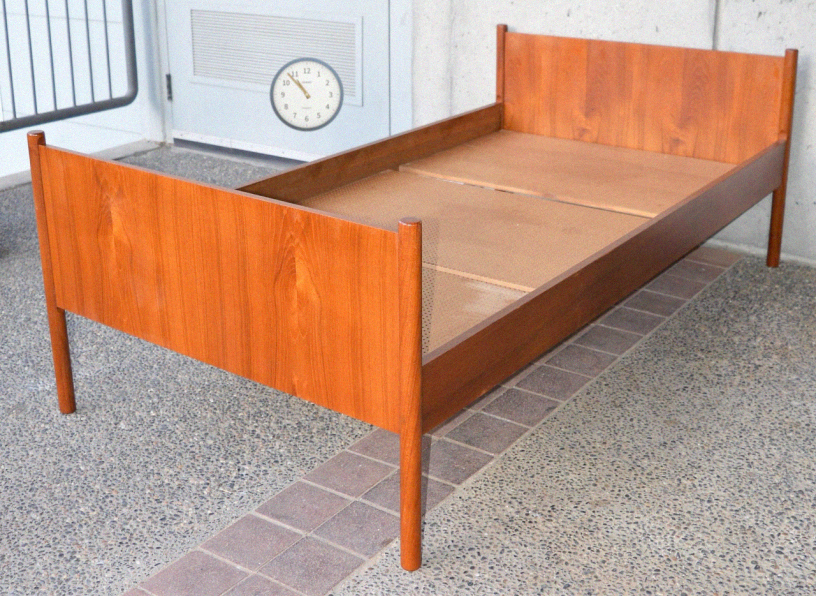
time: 10:53
